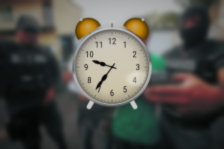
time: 9:36
